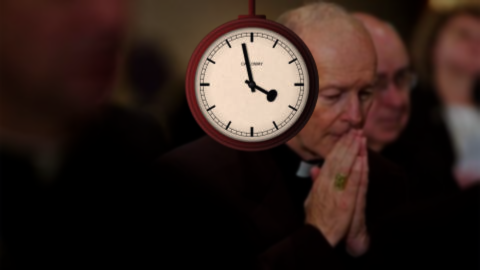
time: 3:58
